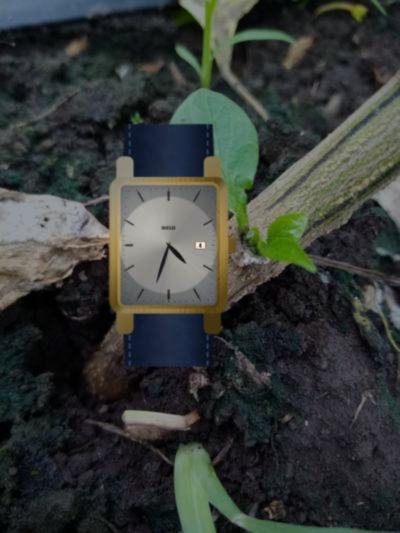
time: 4:33
